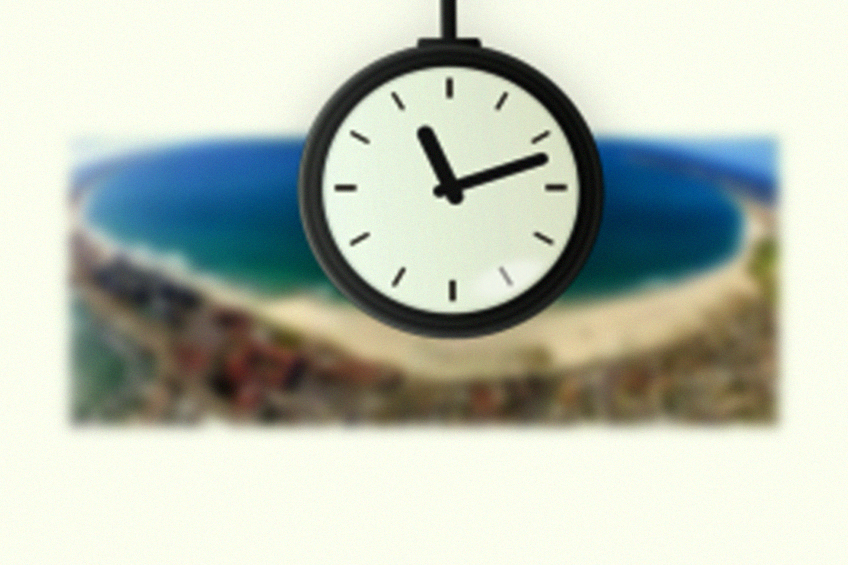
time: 11:12
